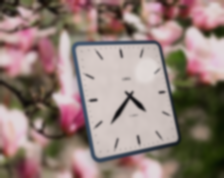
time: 4:38
